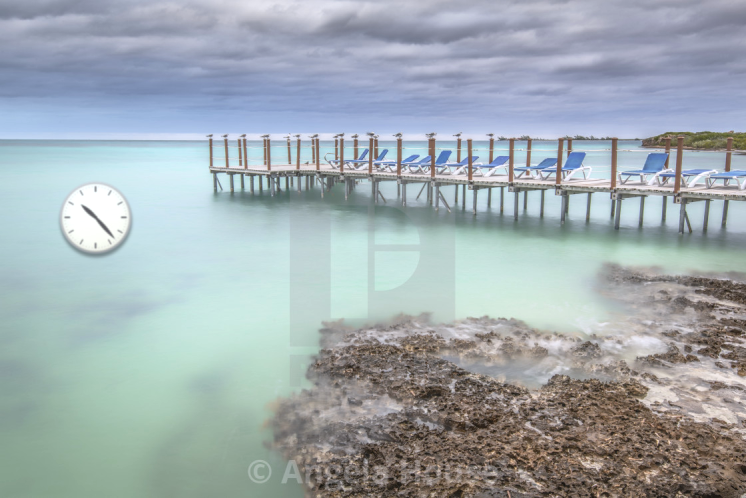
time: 10:23
